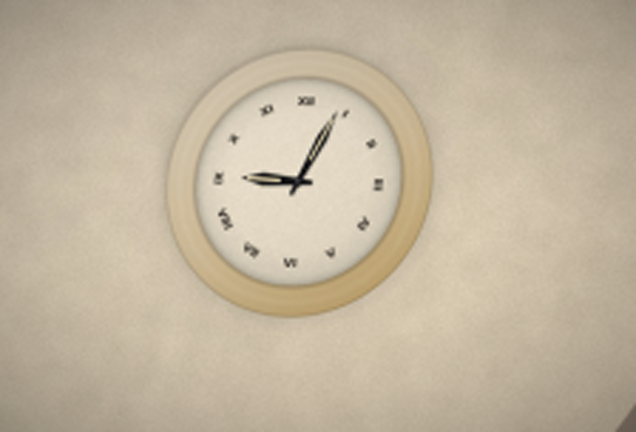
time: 9:04
